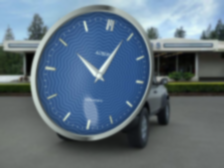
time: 10:04
